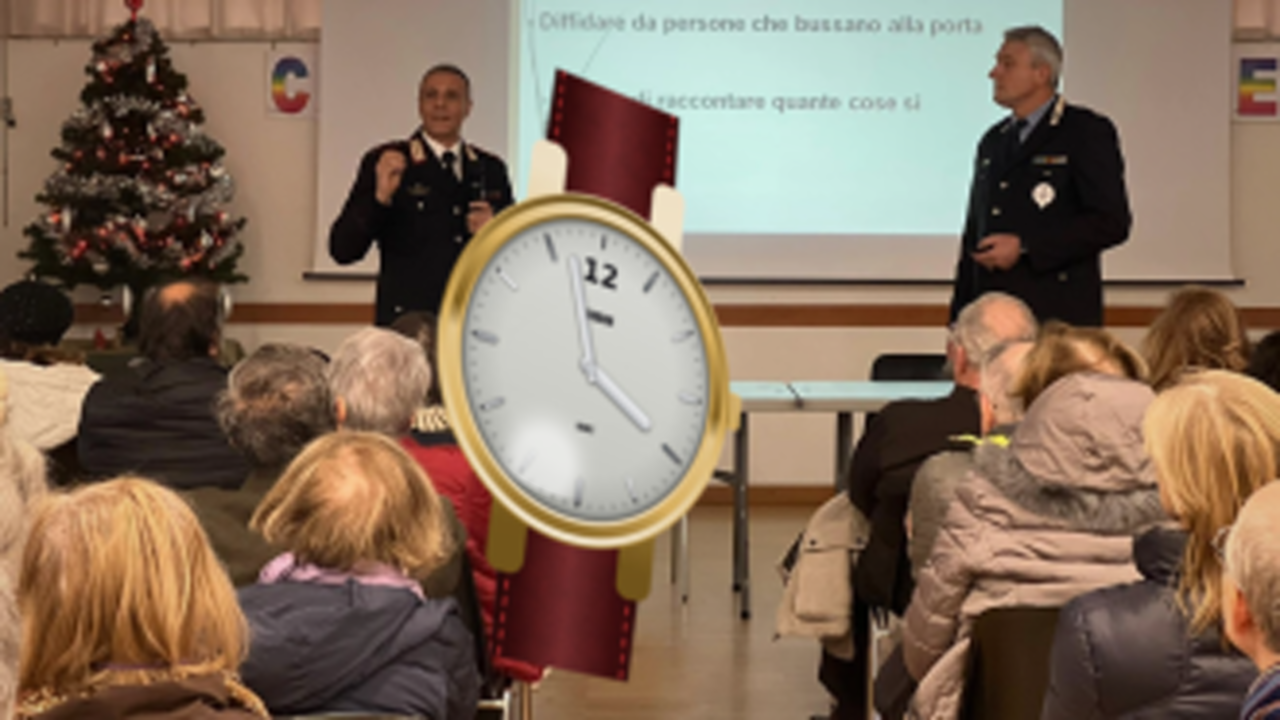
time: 3:57
